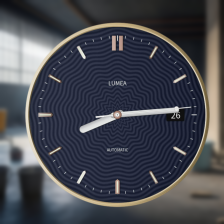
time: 8:14:14
